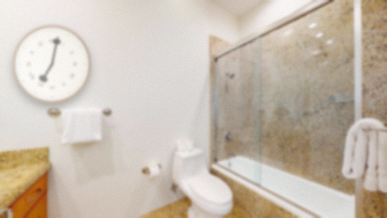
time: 7:02
